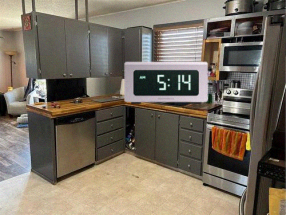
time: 5:14
